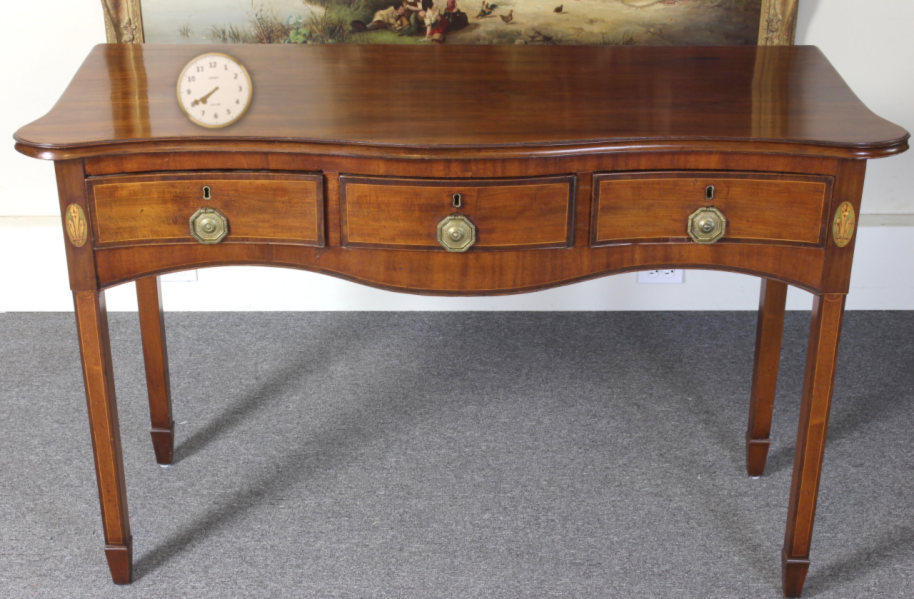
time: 7:40
